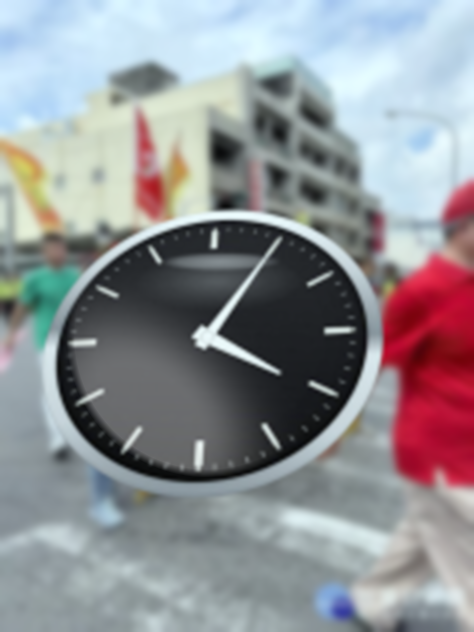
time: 4:05
